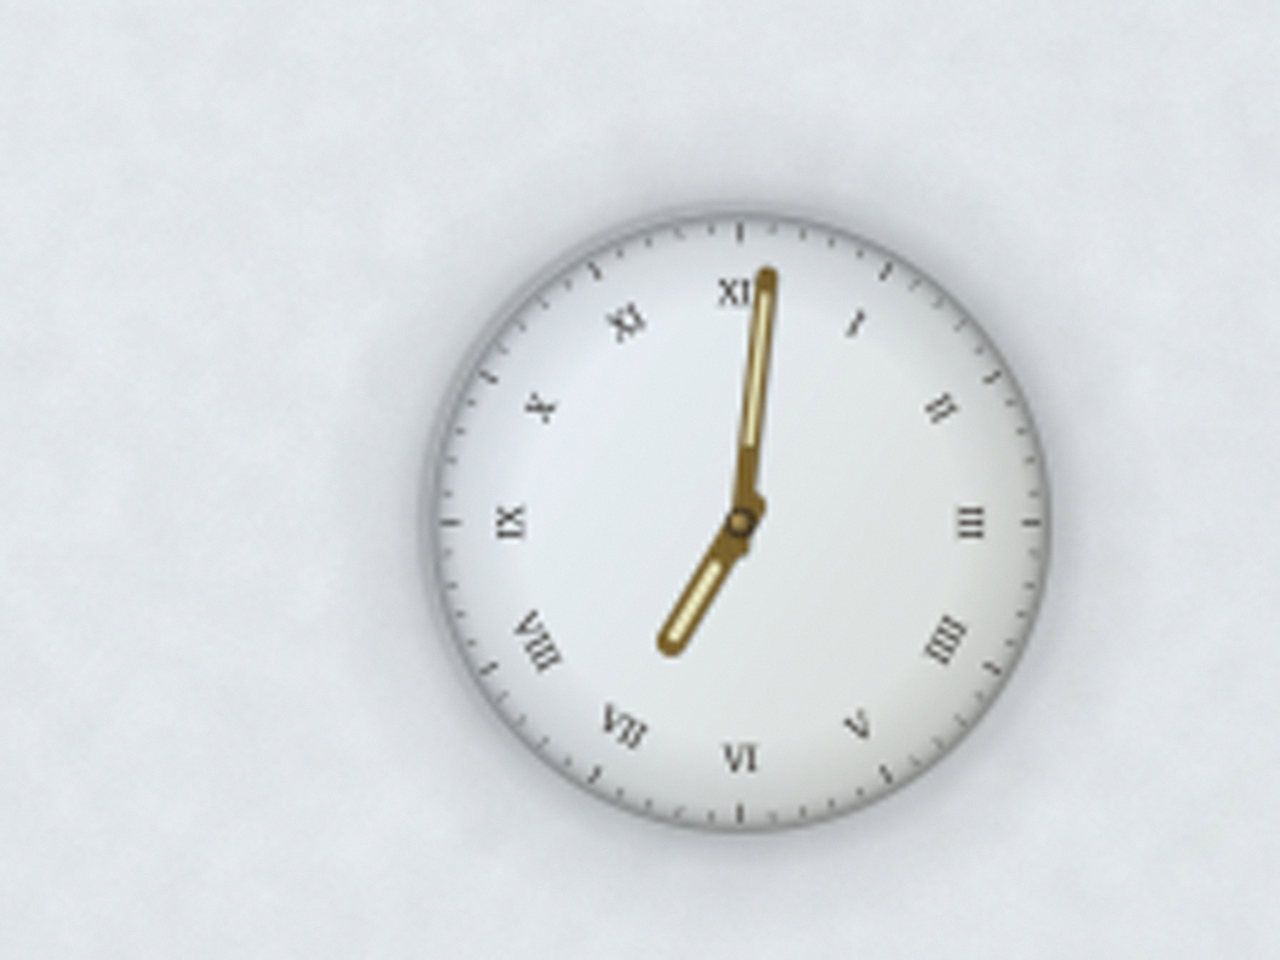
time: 7:01
